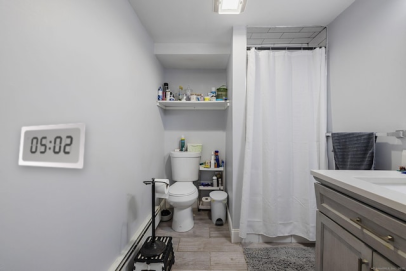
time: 5:02
